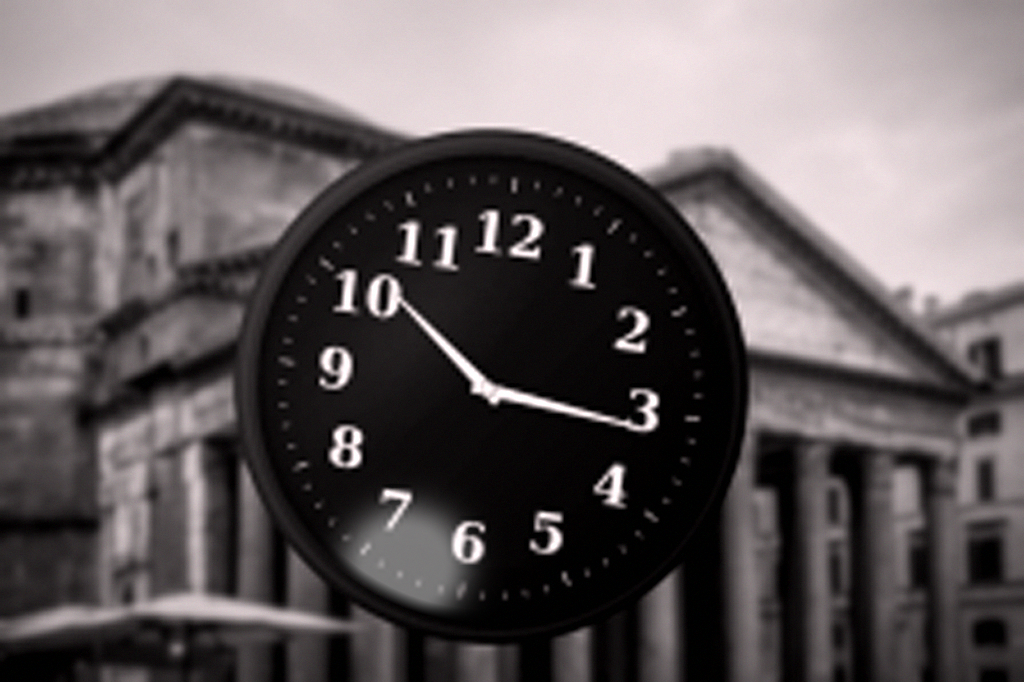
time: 10:16
